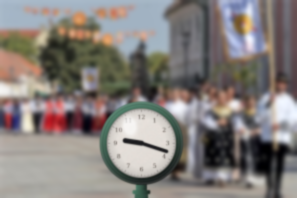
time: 9:18
